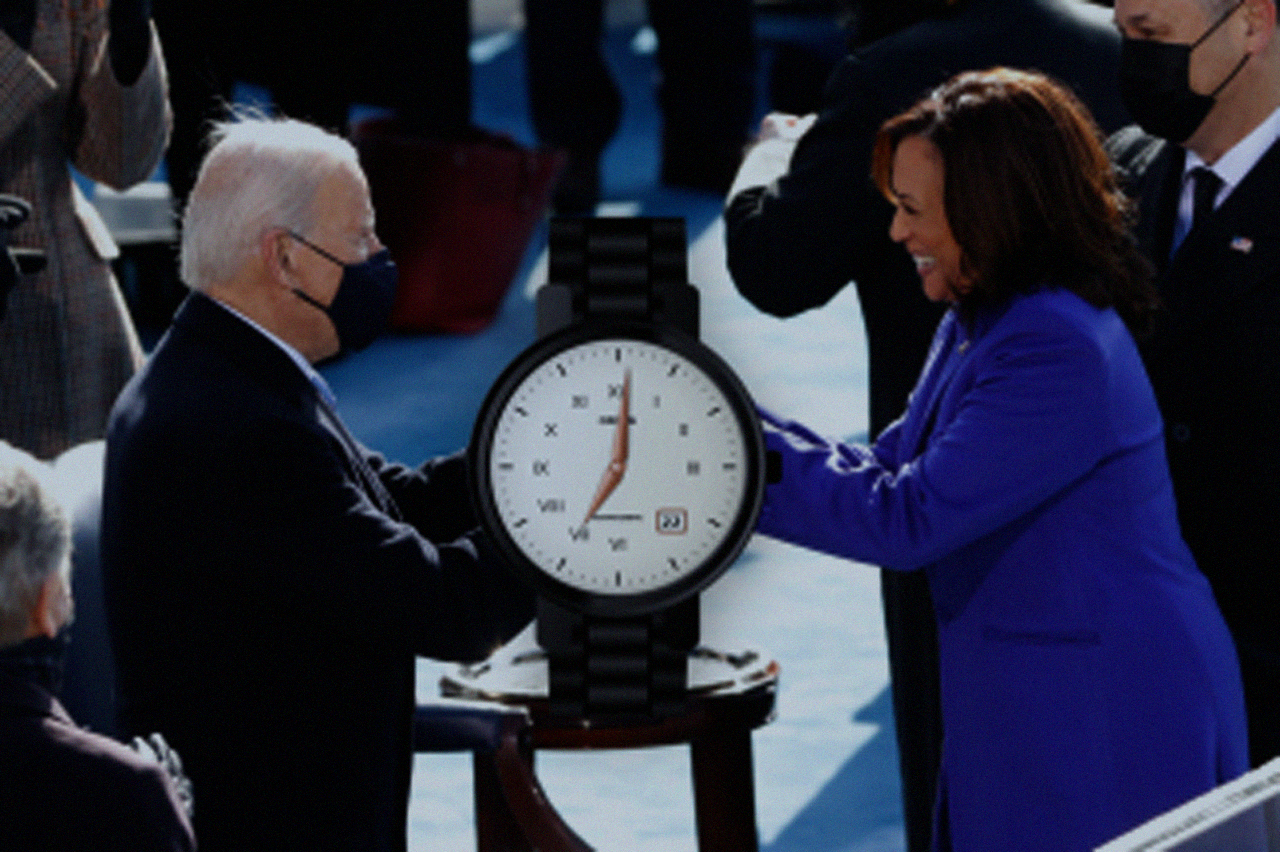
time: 7:01
